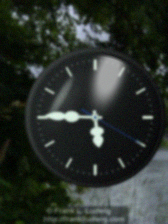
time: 5:45:20
